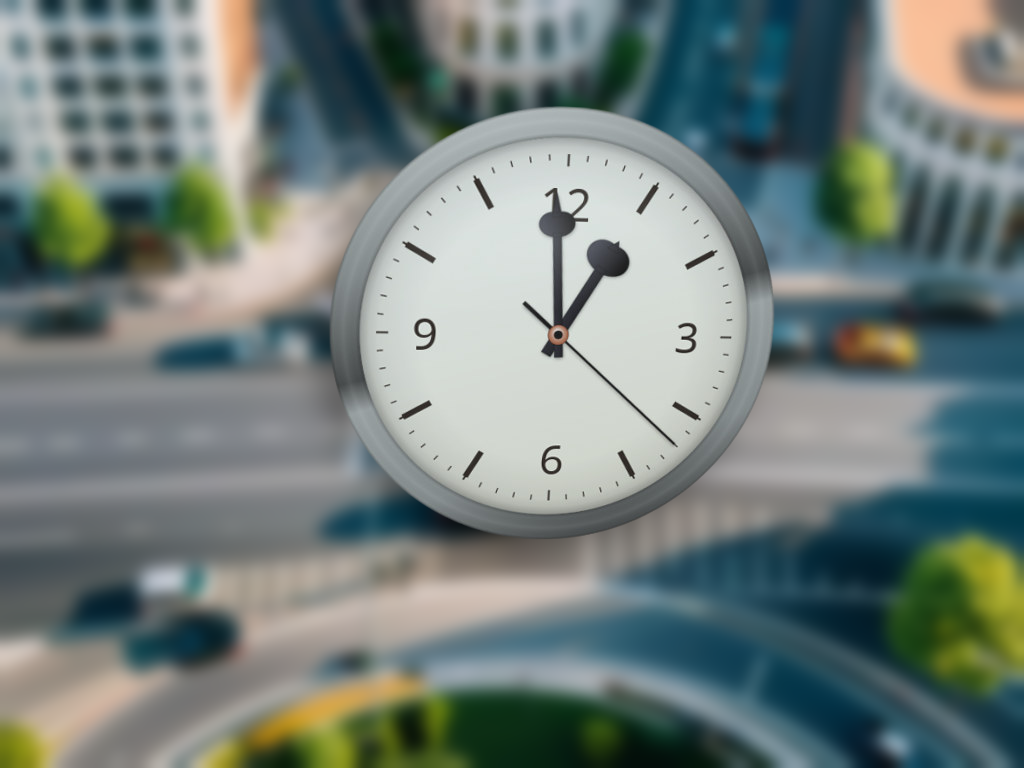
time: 12:59:22
